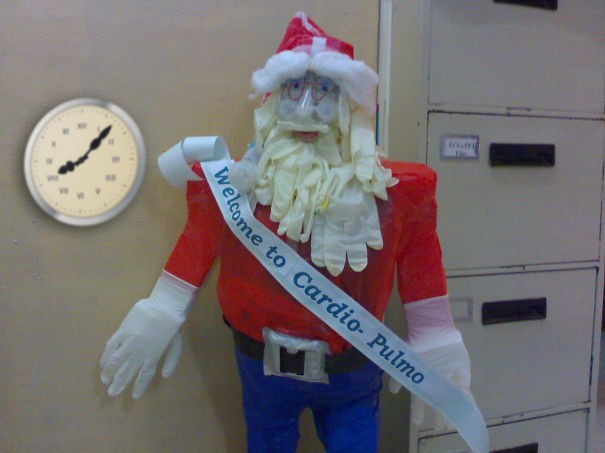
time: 8:07
